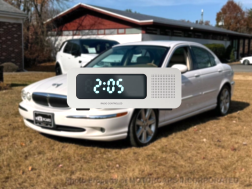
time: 2:05
